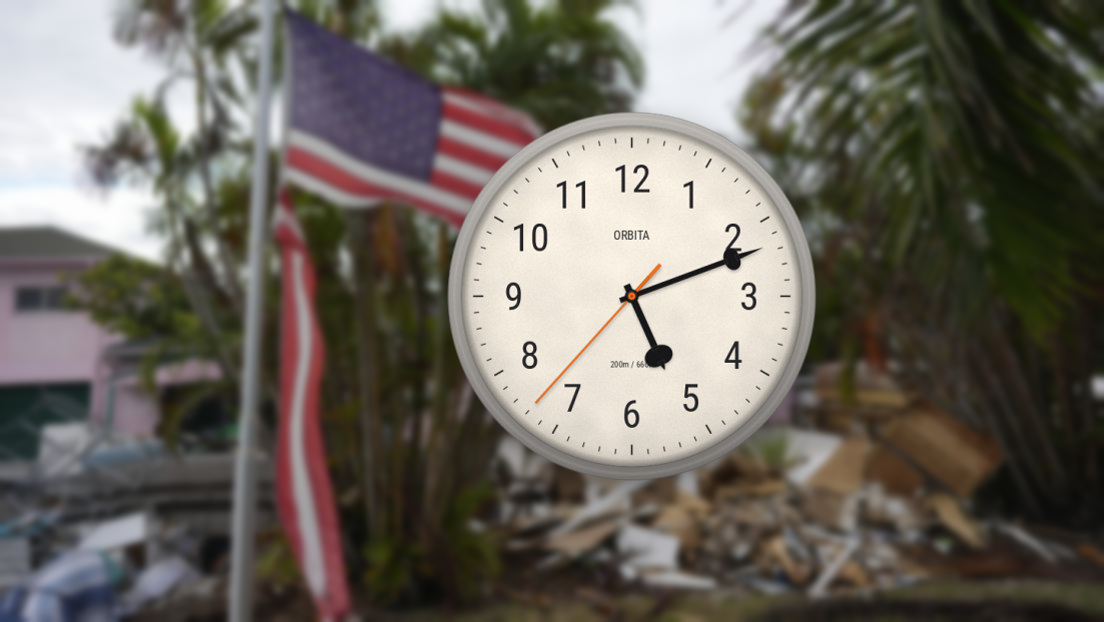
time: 5:11:37
